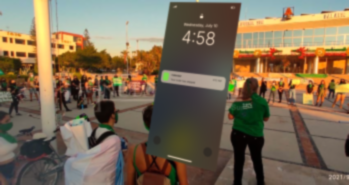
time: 4:58
